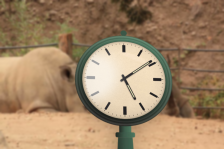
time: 5:09
